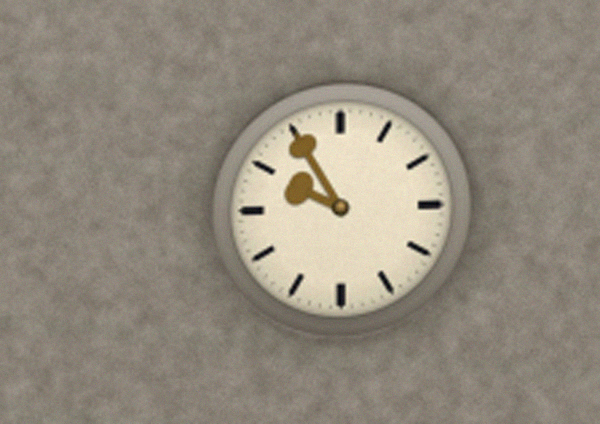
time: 9:55
